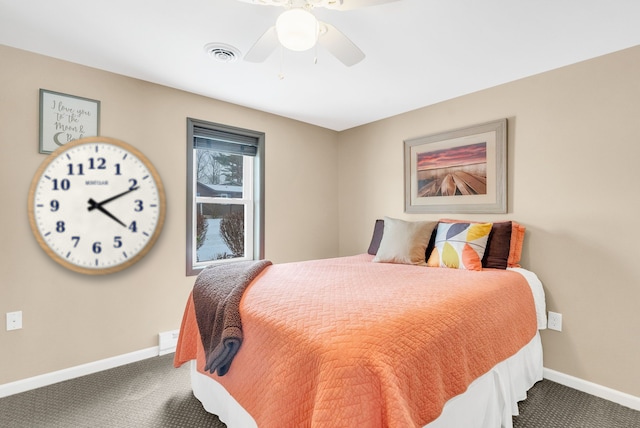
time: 4:11
